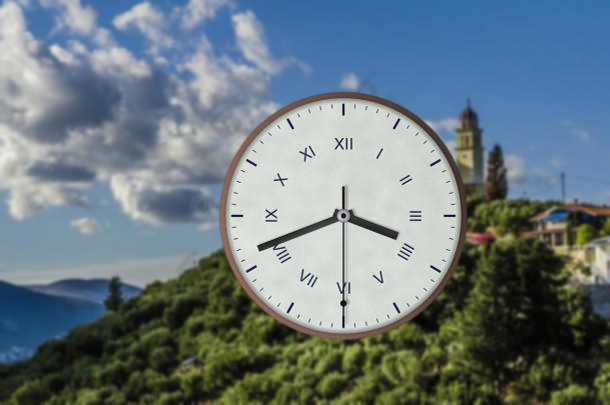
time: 3:41:30
